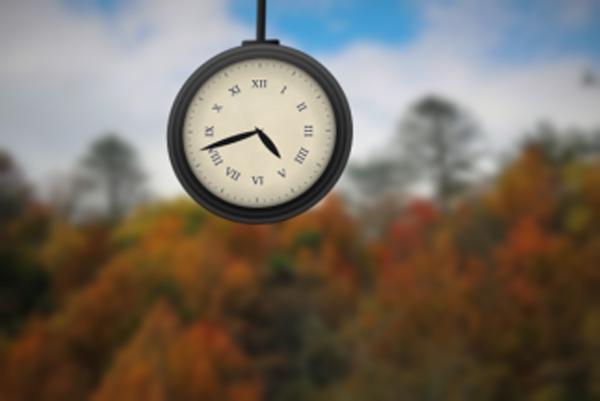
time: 4:42
